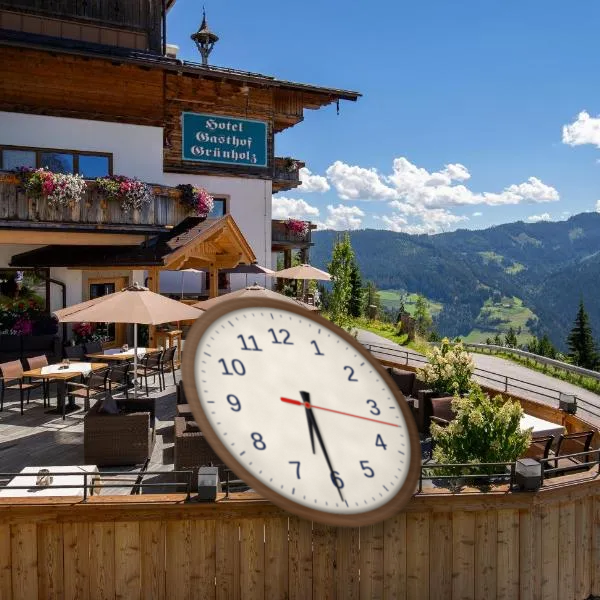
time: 6:30:17
